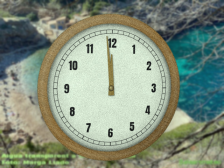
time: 11:59
